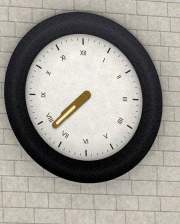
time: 7:38
